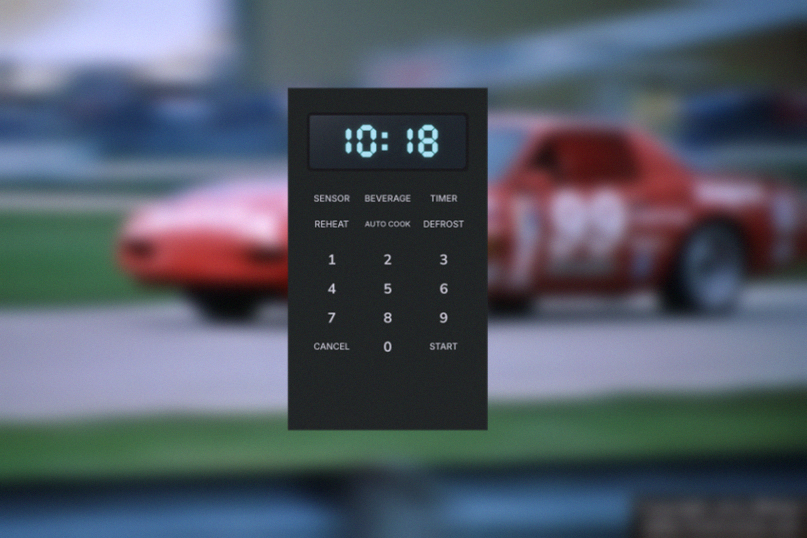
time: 10:18
